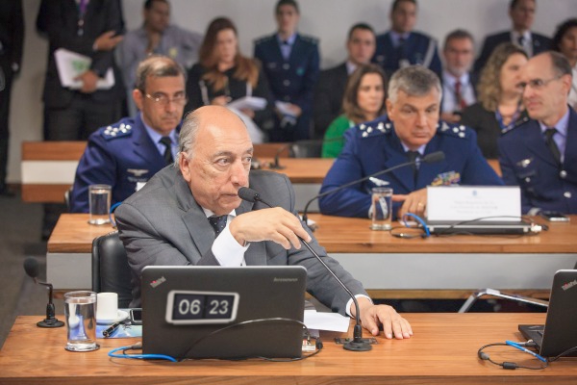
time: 6:23
